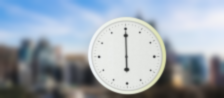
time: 6:00
